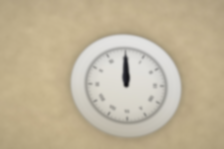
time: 12:00
